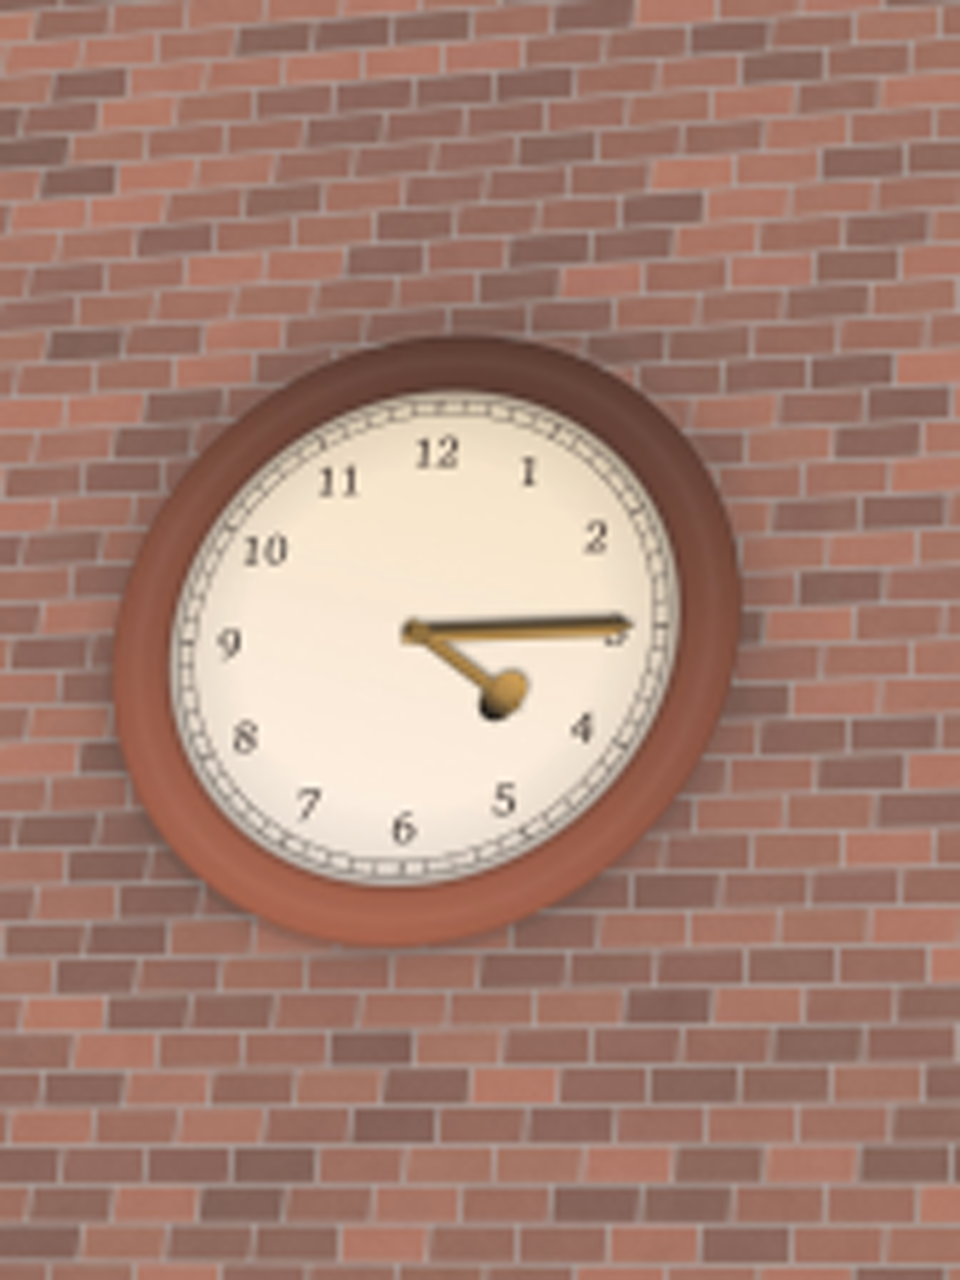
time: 4:15
